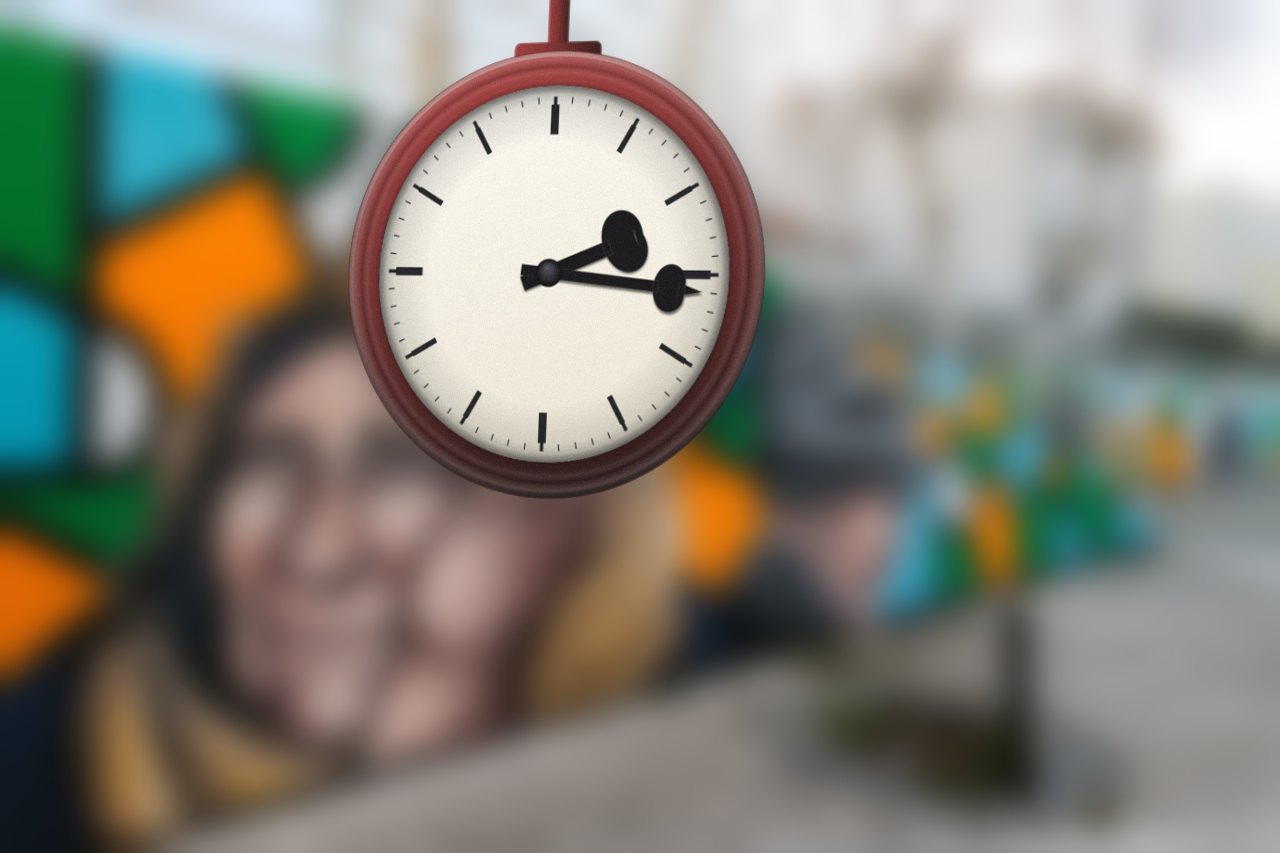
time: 2:16
